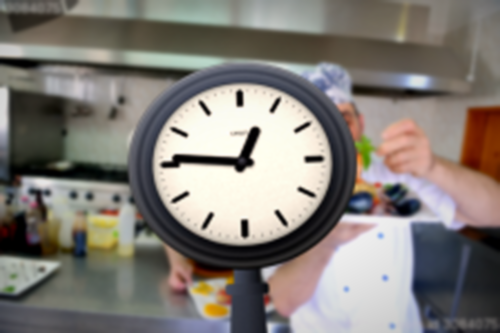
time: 12:46
